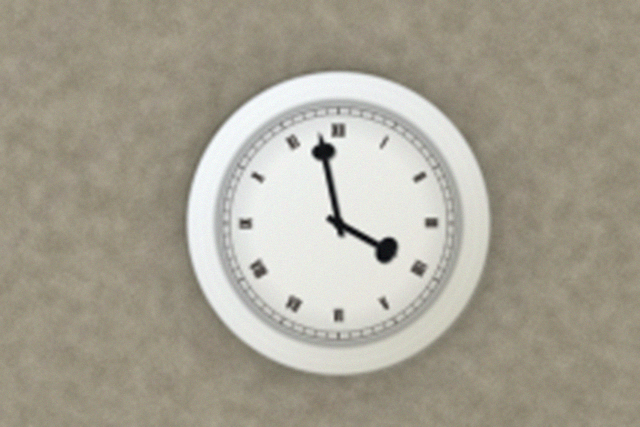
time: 3:58
